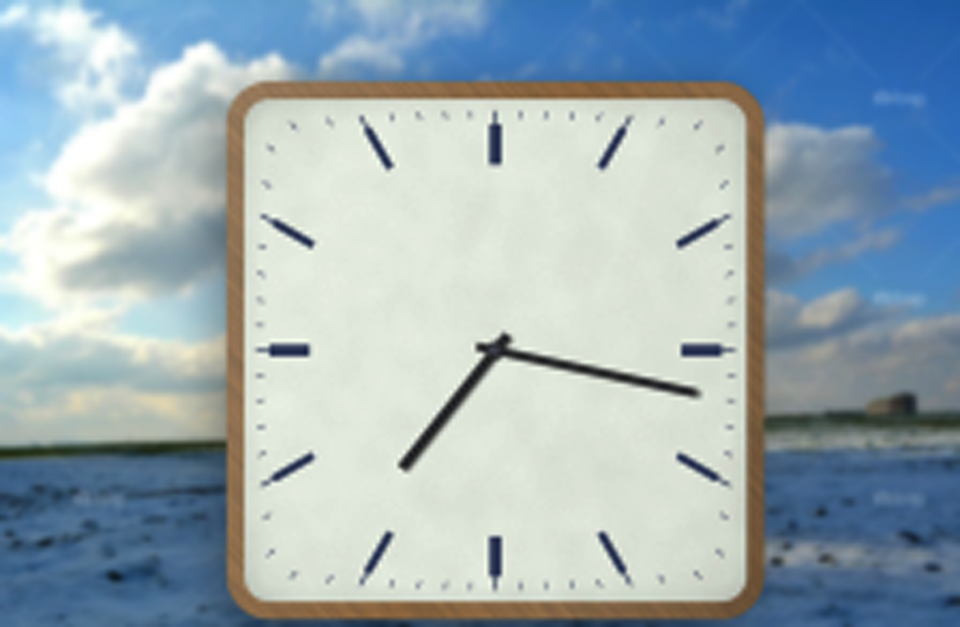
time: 7:17
